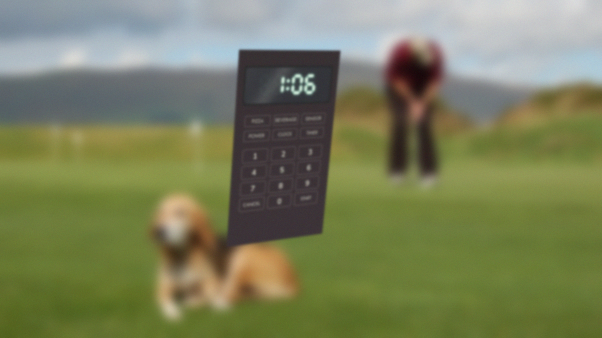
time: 1:06
